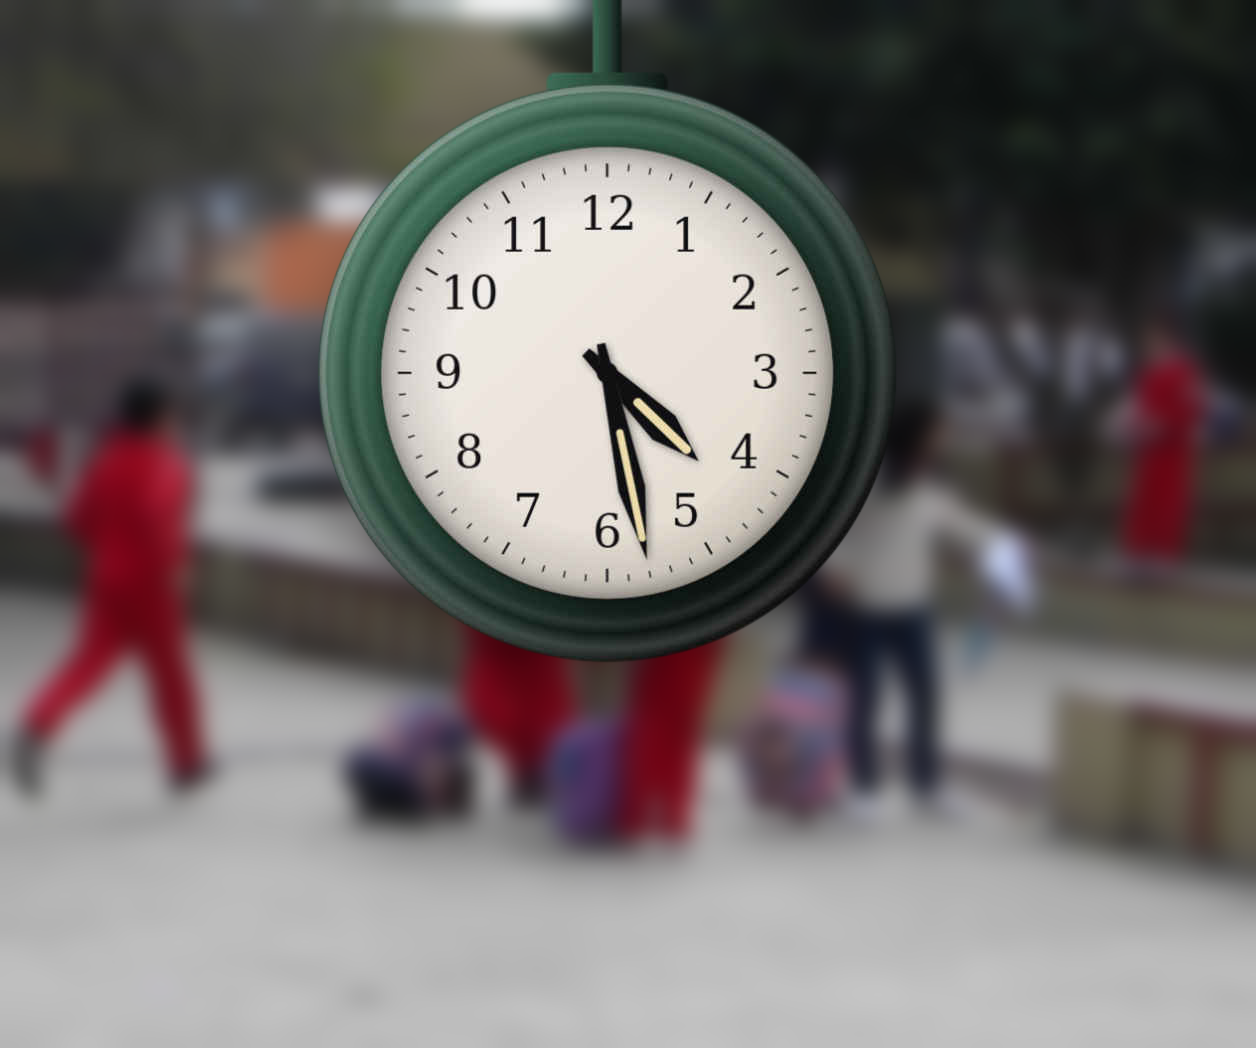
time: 4:28
